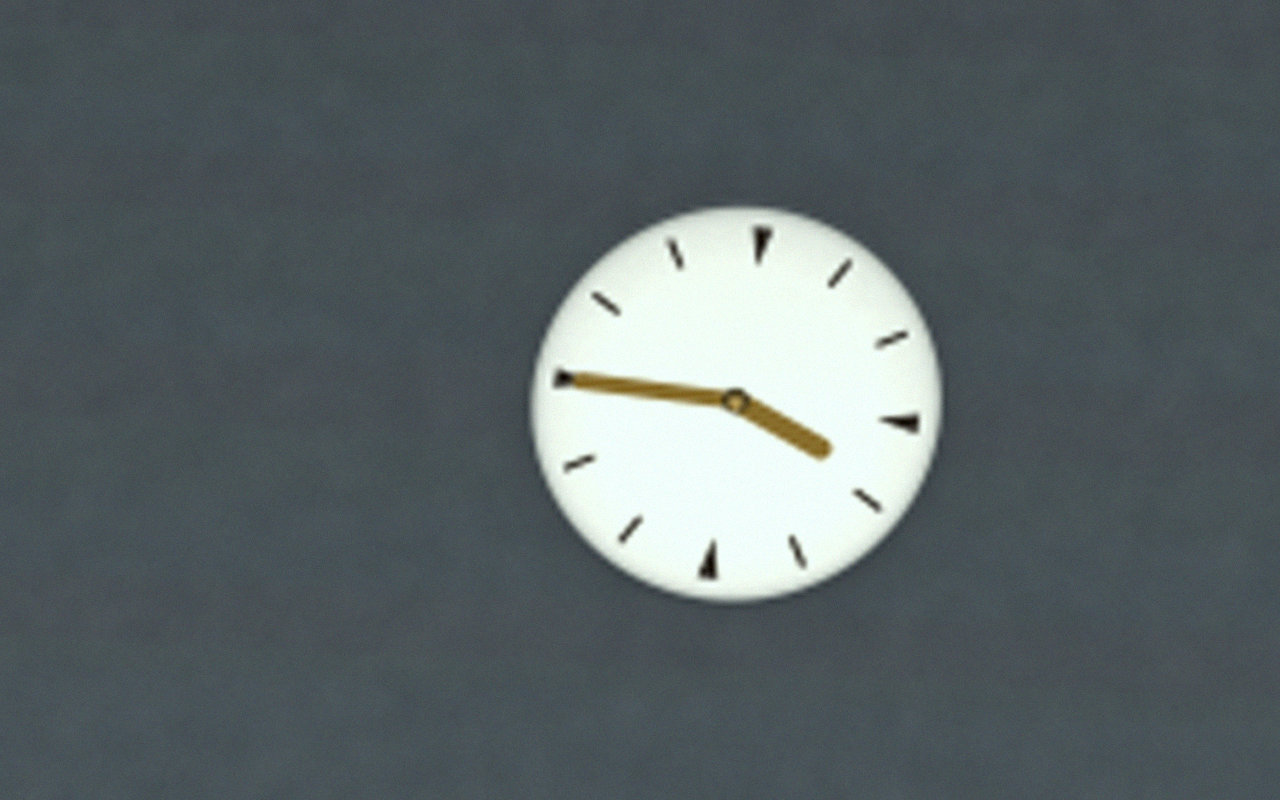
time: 3:45
